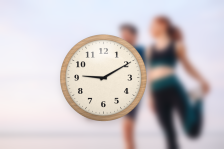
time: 9:10
